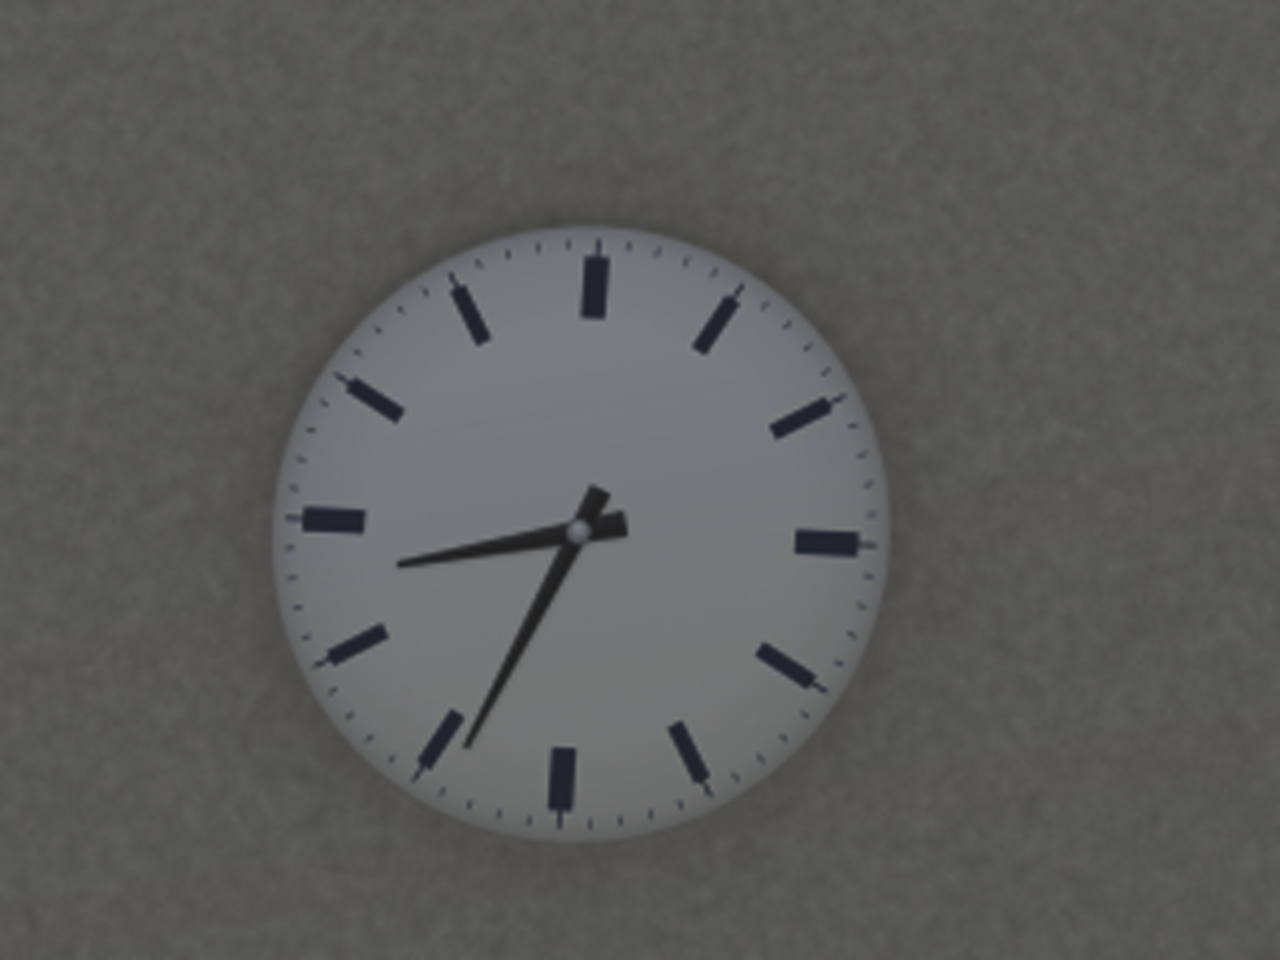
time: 8:34
